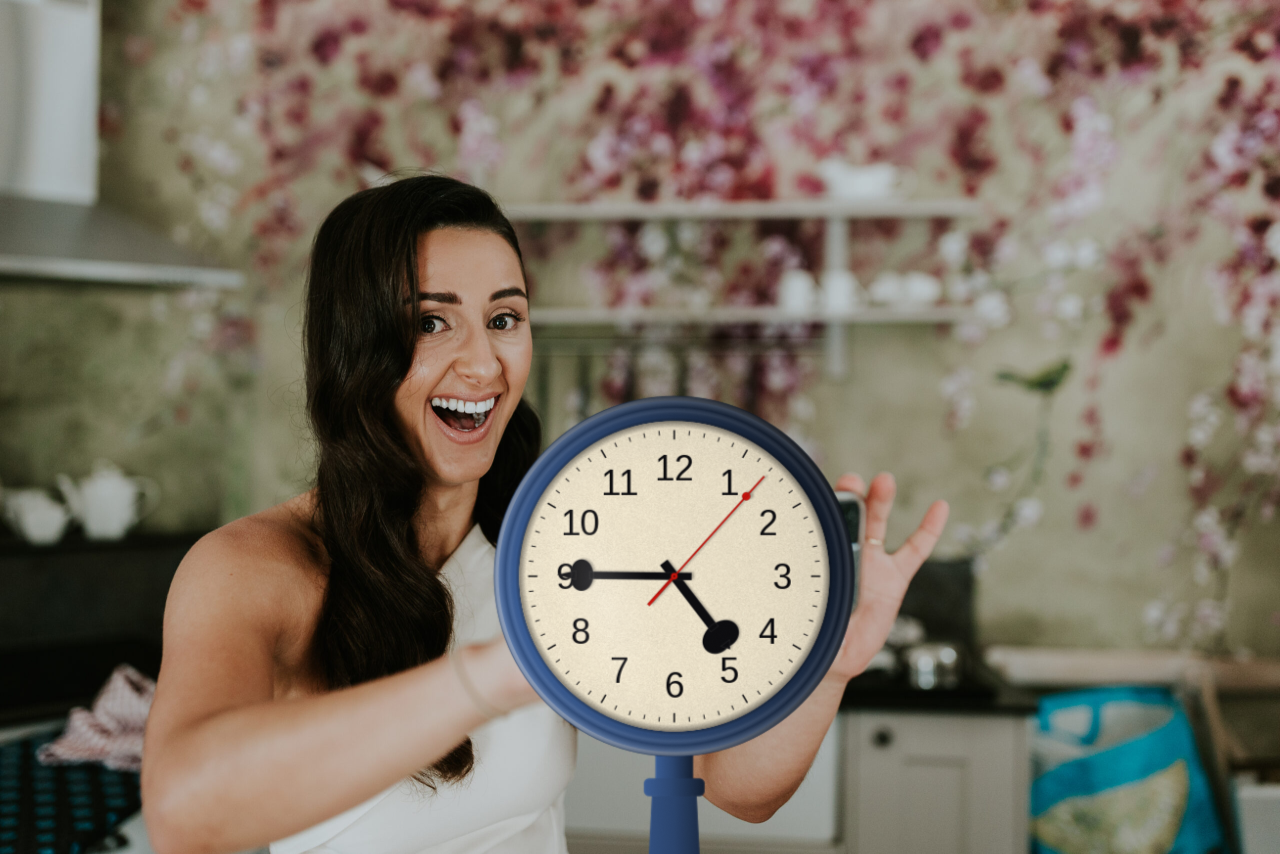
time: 4:45:07
